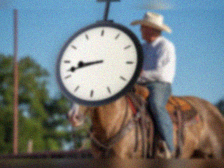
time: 8:42
